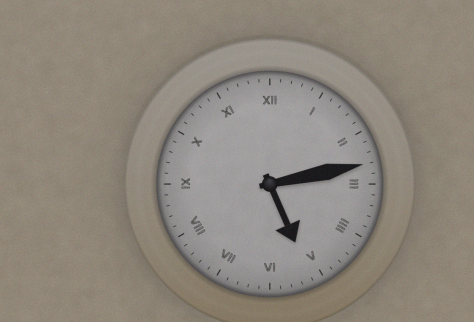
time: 5:13
